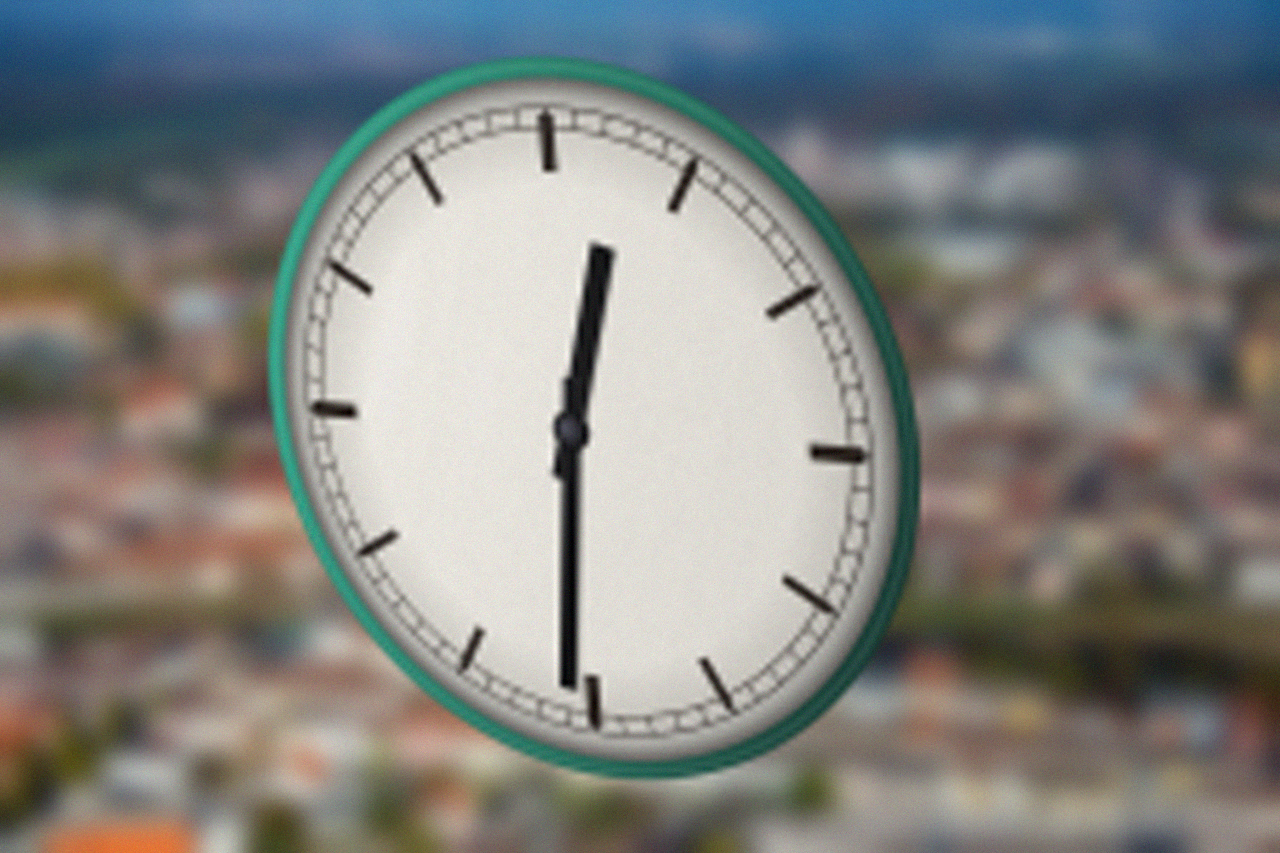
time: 12:31
